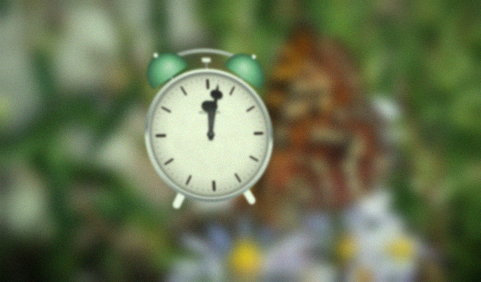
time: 12:02
